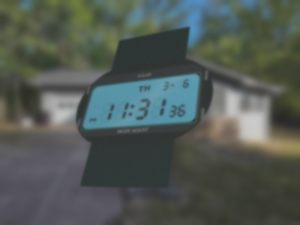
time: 11:31:36
